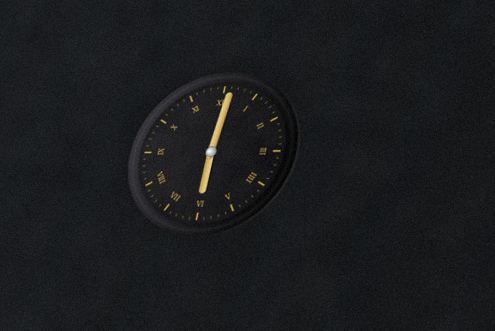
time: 6:01
